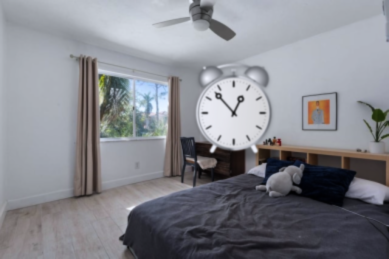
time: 12:53
